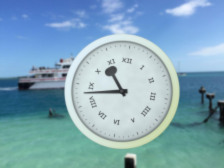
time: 10:43
